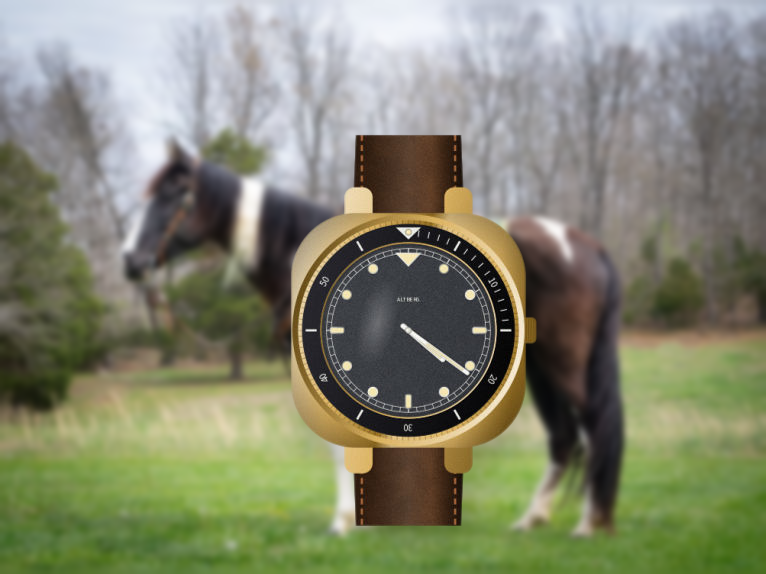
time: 4:21
